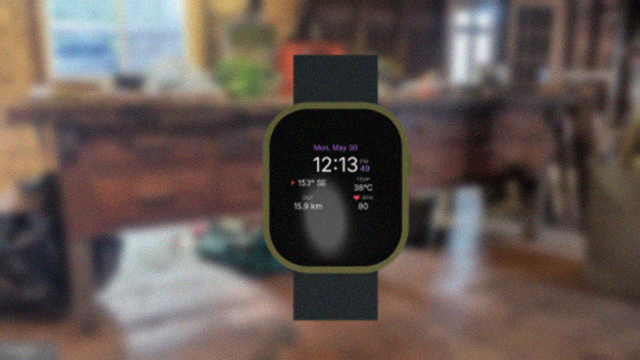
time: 12:13
